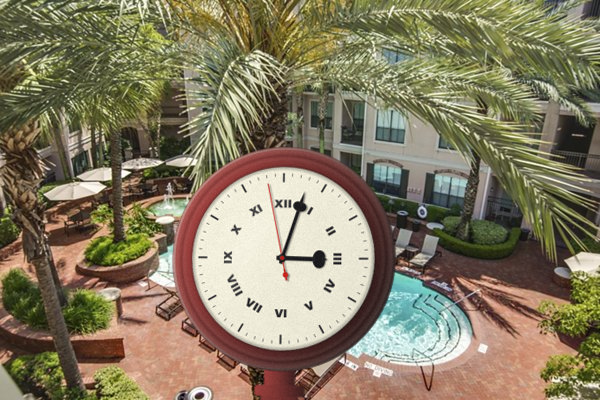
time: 3:02:58
